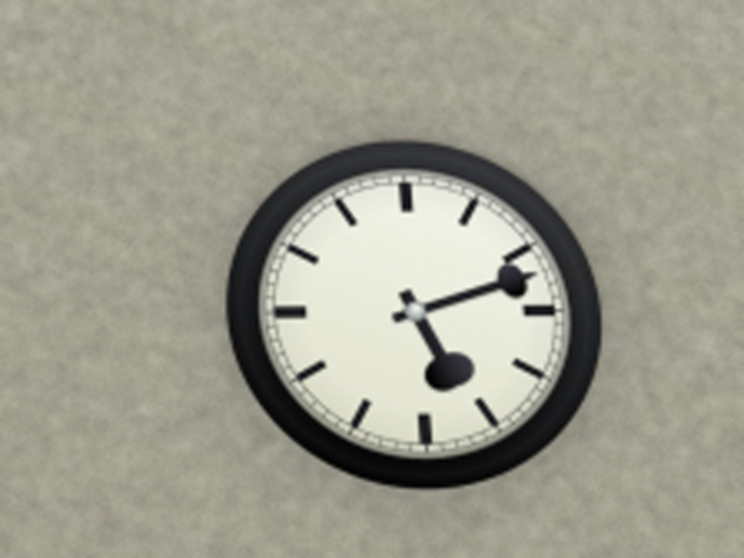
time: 5:12
